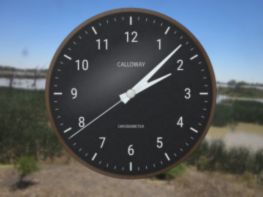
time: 2:07:39
